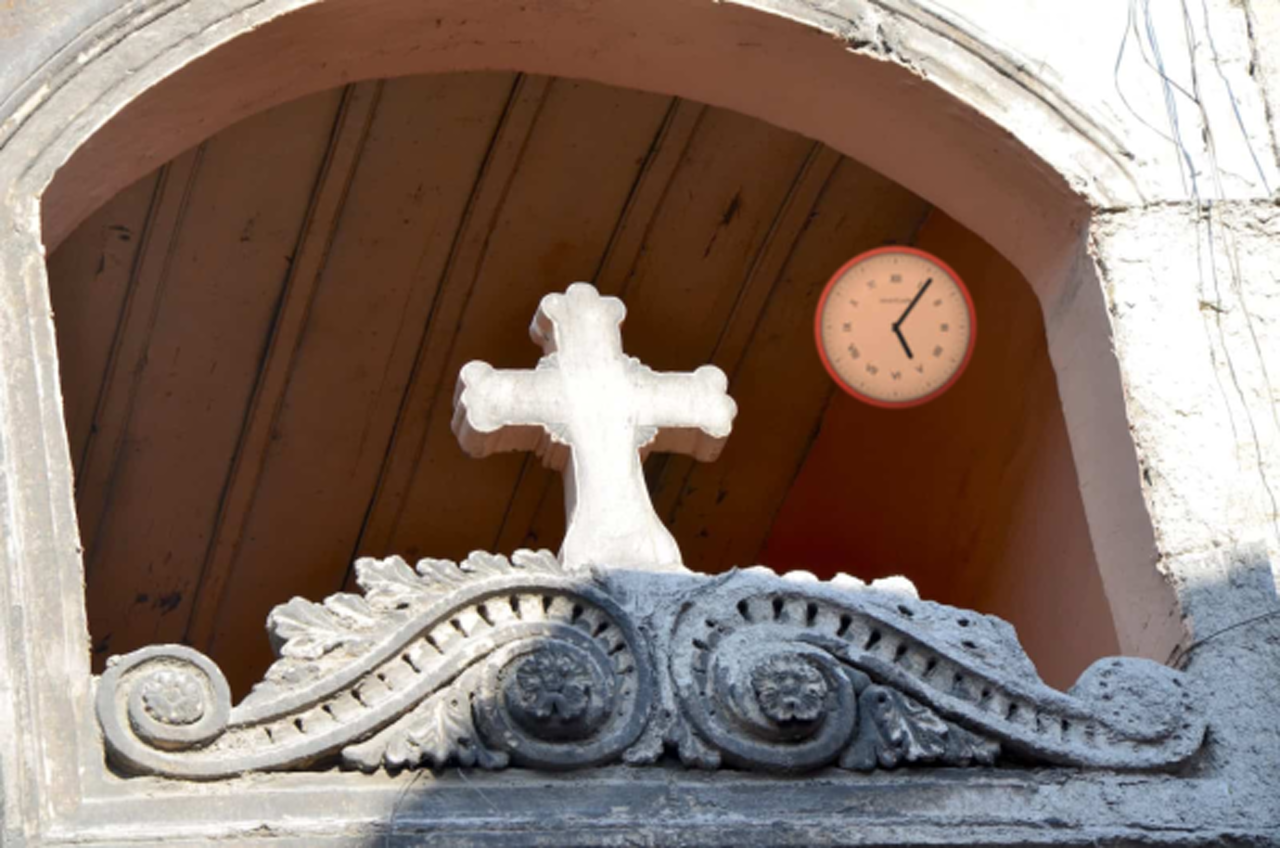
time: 5:06
